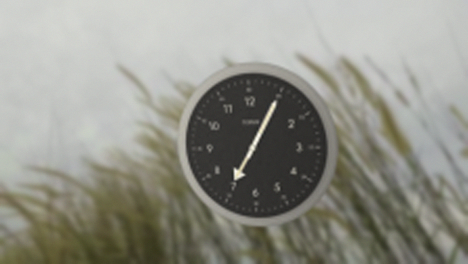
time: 7:05
